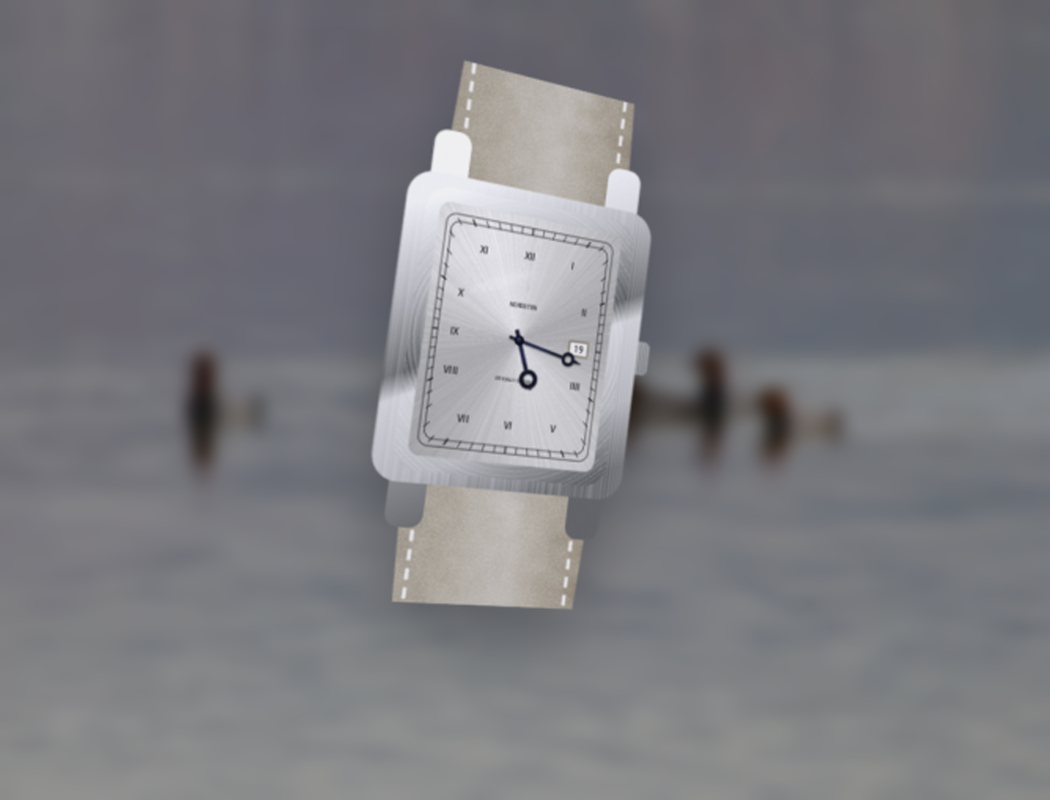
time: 5:17
